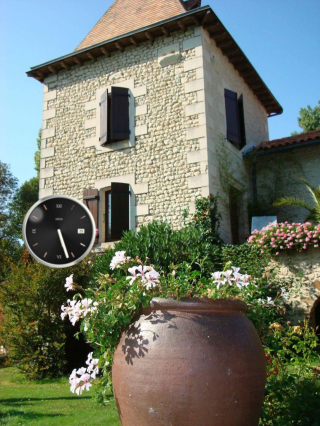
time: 5:27
